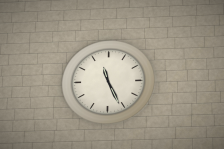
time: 11:26
